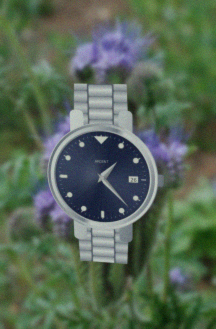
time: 1:23
